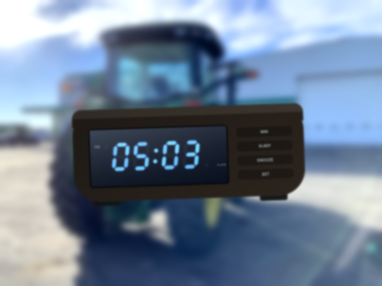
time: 5:03
